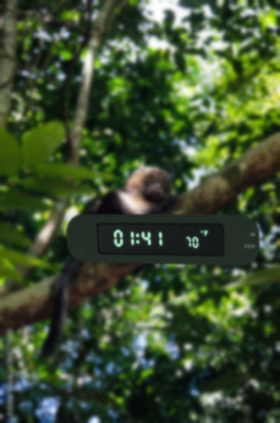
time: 1:41
